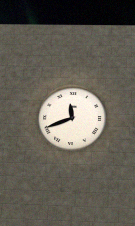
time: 11:41
